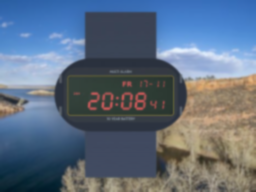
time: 20:08:41
